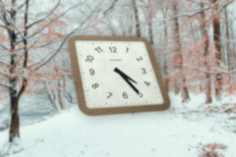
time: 4:25
